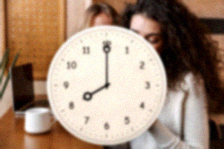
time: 8:00
